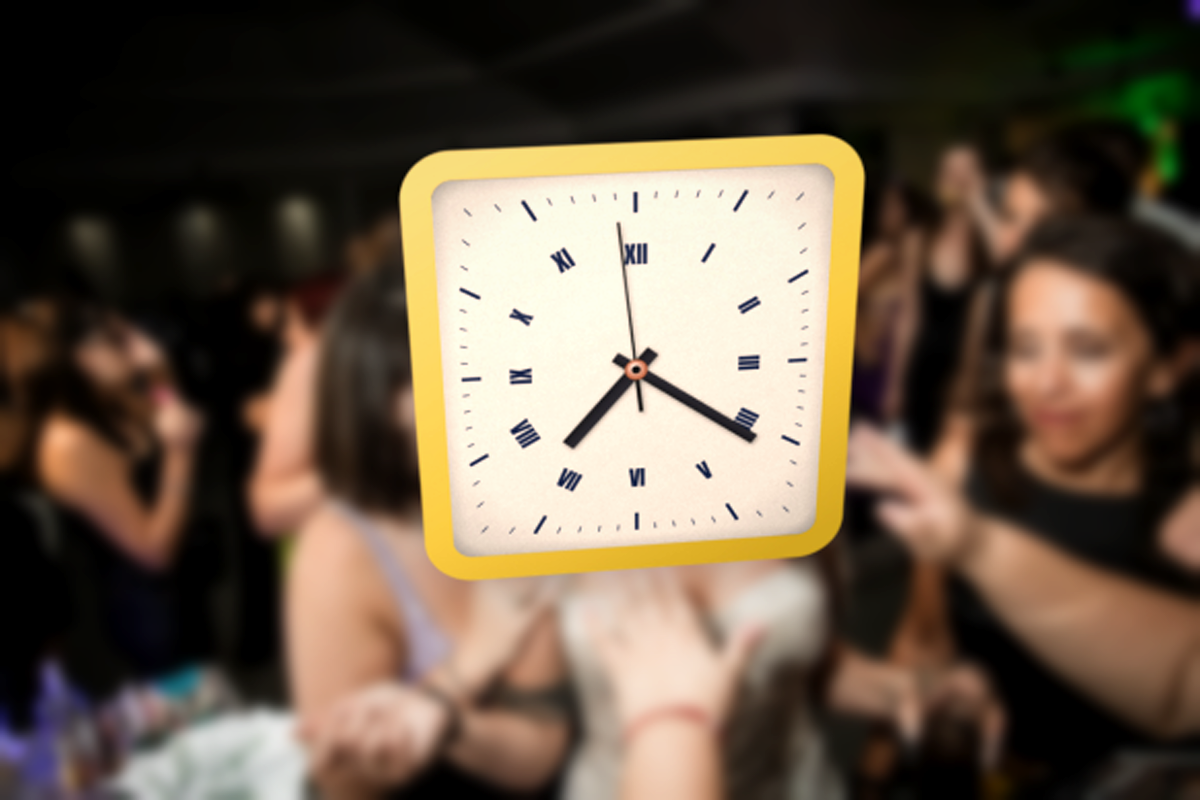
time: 7:20:59
